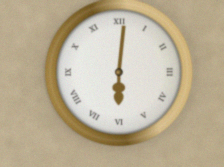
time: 6:01
